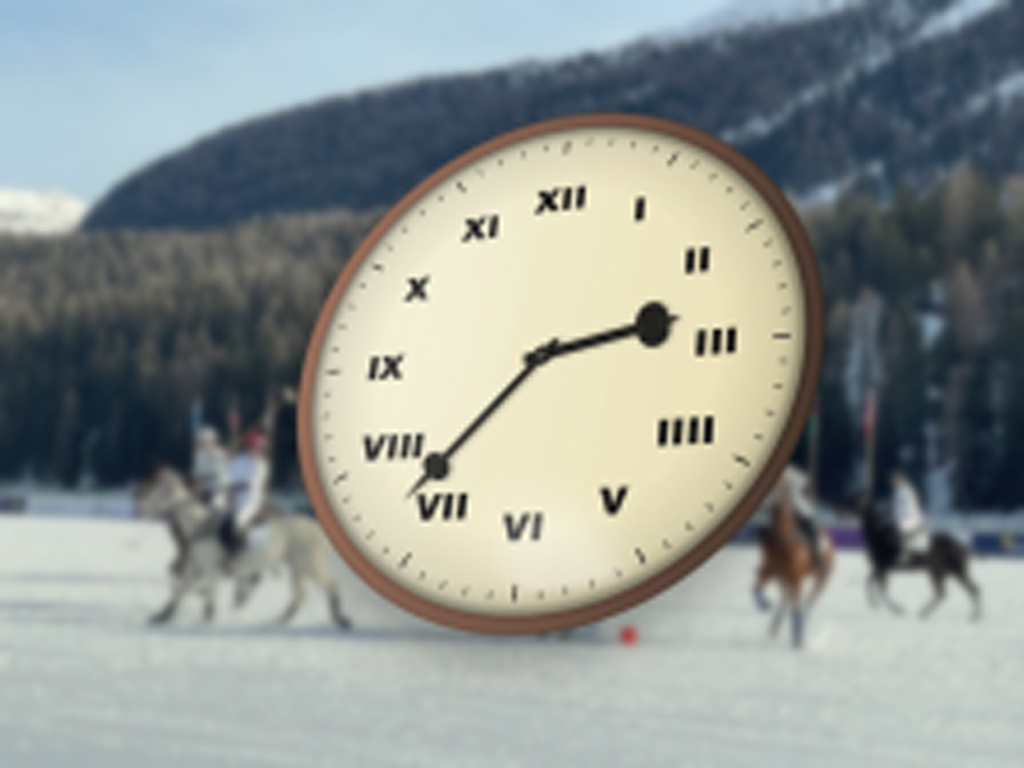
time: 2:37
